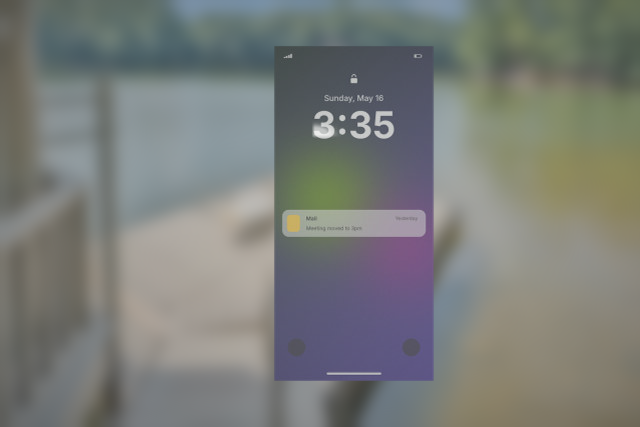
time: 3:35
